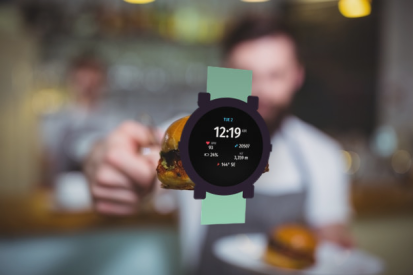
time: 12:19
